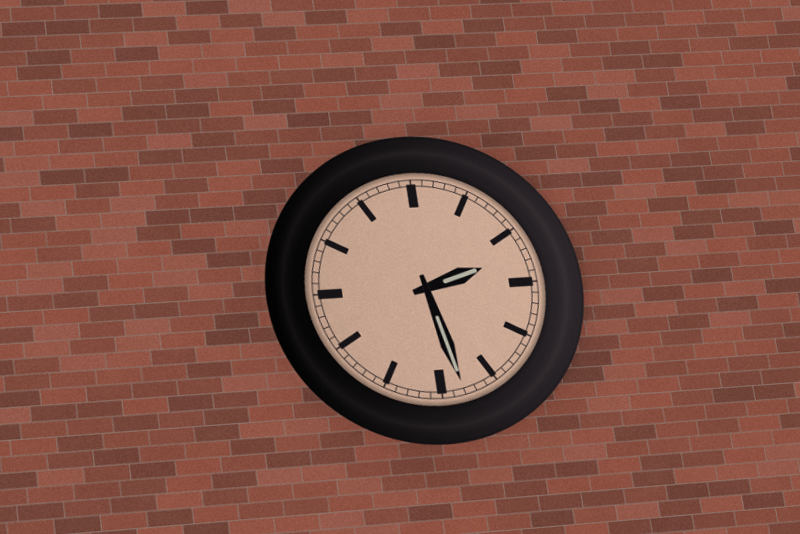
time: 2:28
